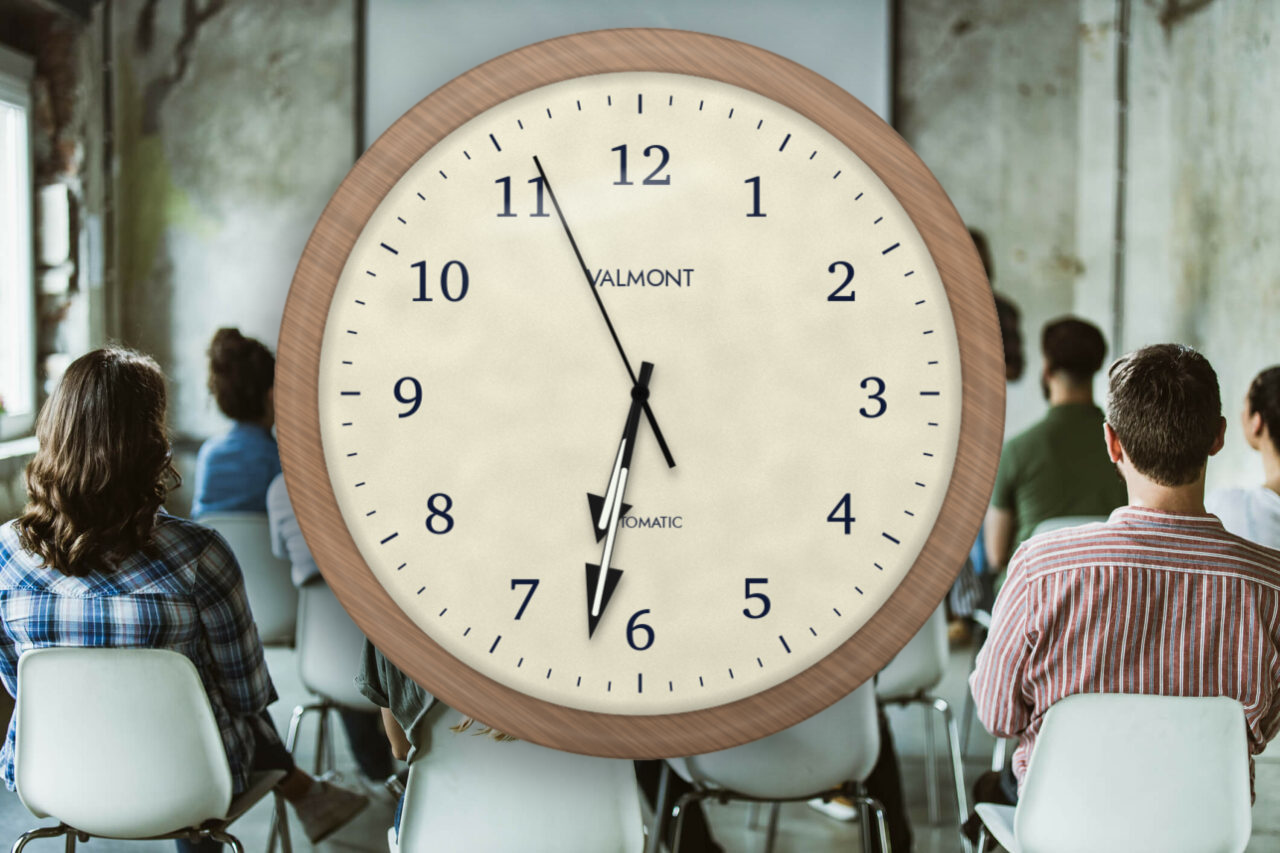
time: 6:31:56
